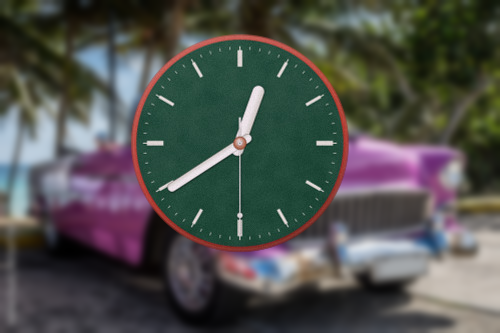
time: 12:39:30
